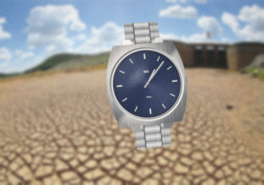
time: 1:07
